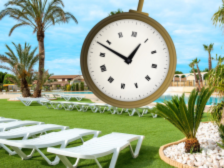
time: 12:48
